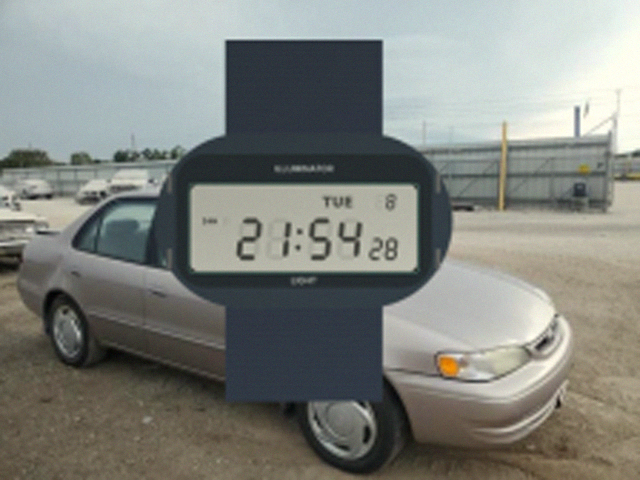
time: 21:54:28
